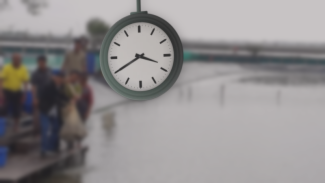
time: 3:40
